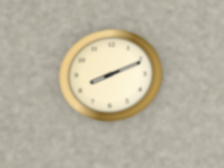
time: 8:11
